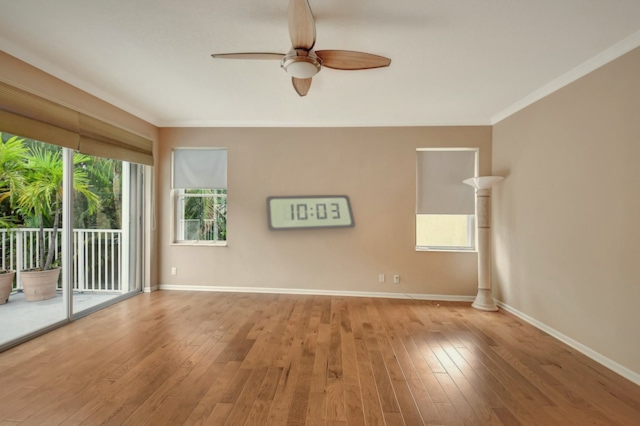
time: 10:03
